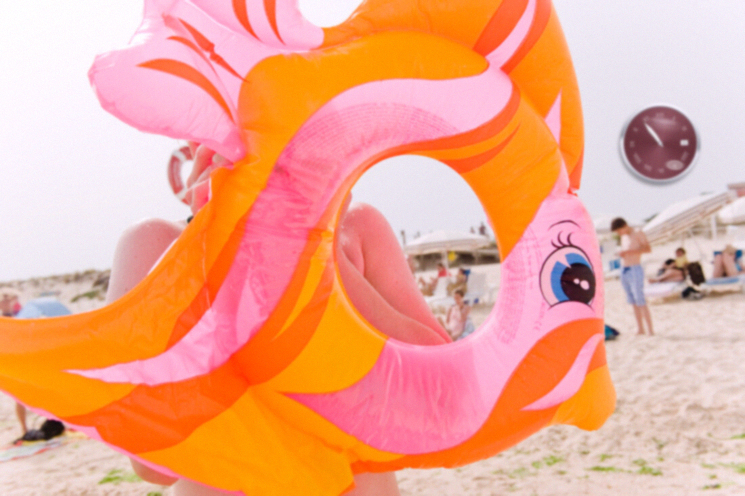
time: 10:54
